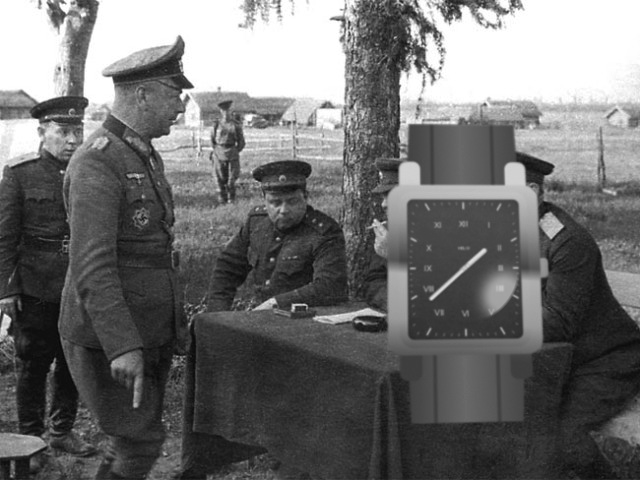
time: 1:38
